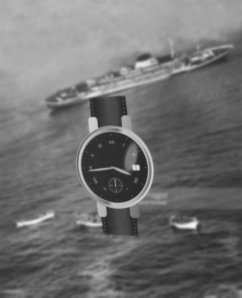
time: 3:44
